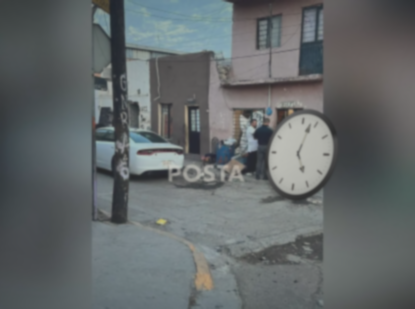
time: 5:03
